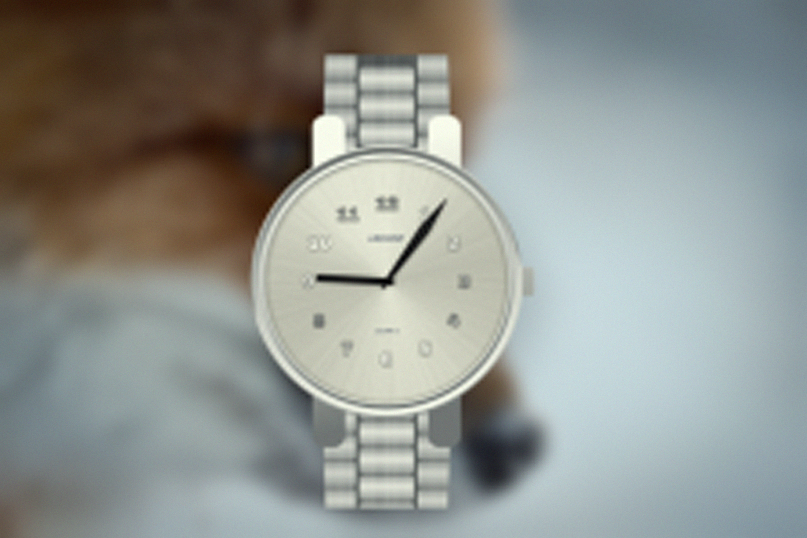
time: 9:06
